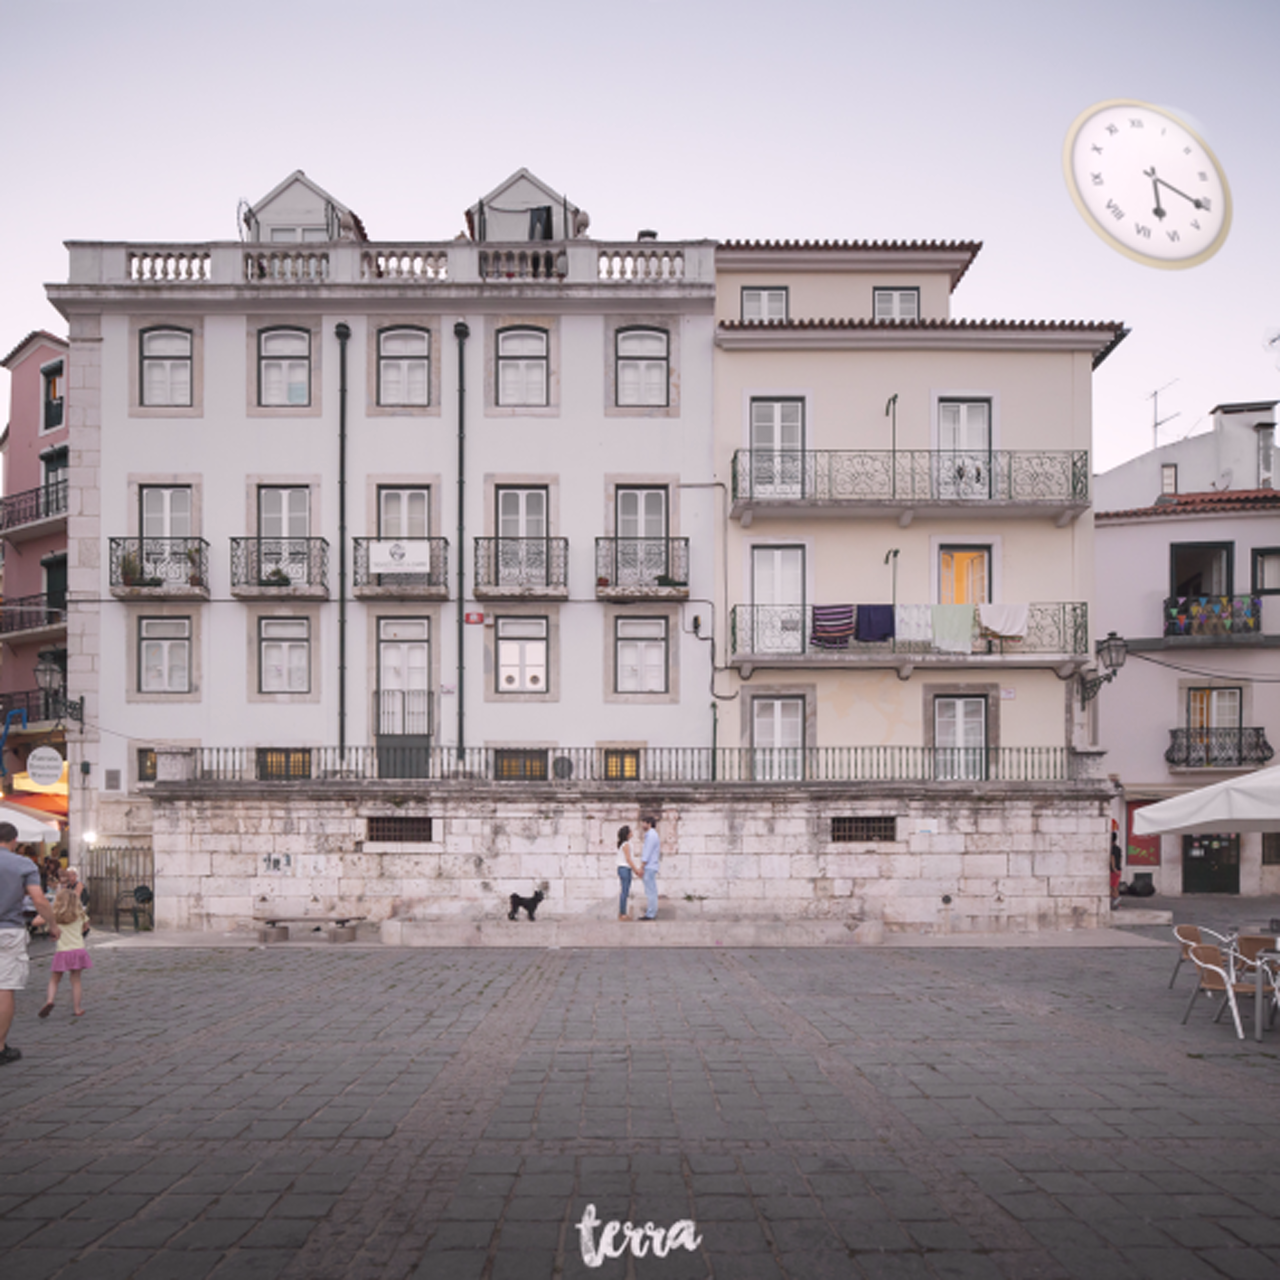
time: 6:21
